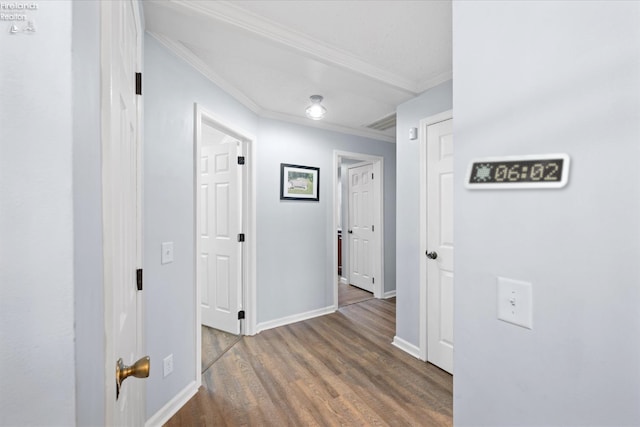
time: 6:02
